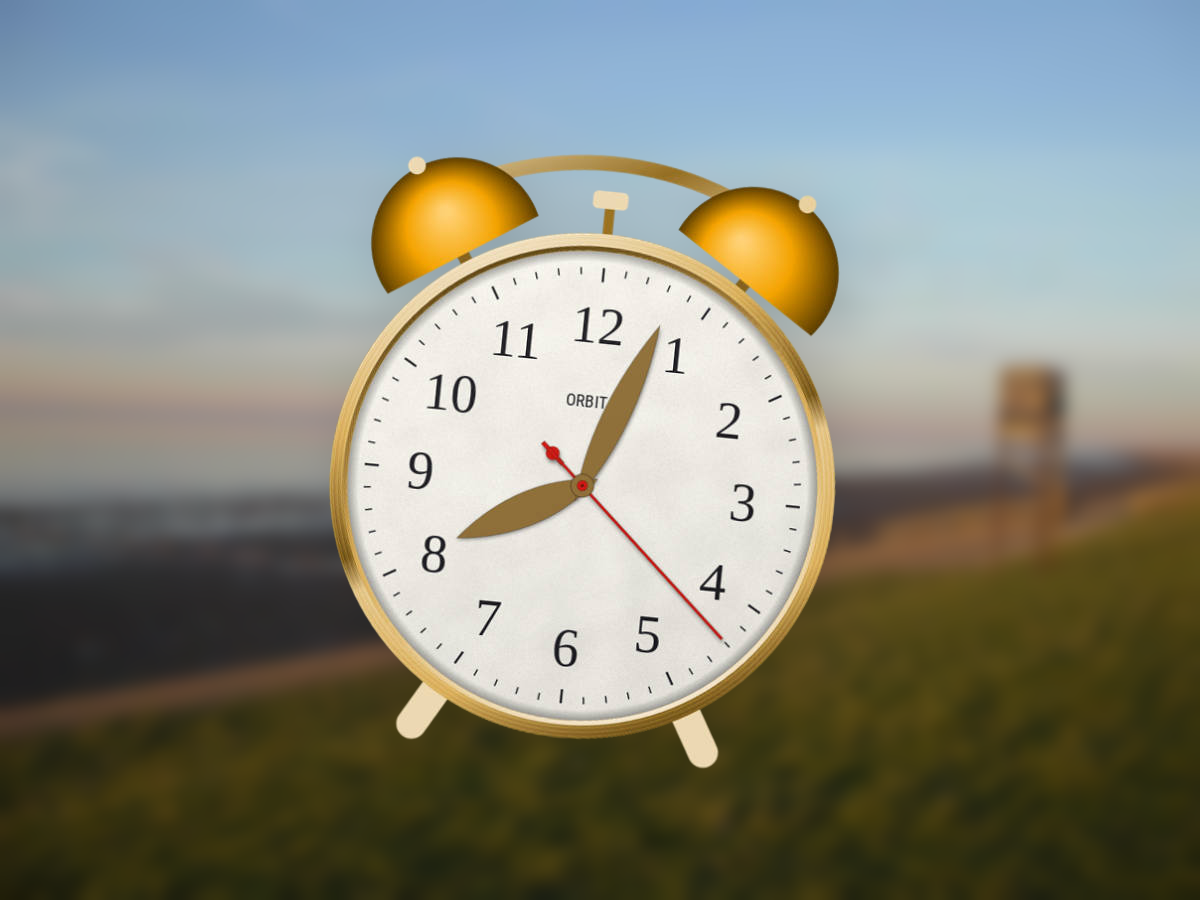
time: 8:03:22
